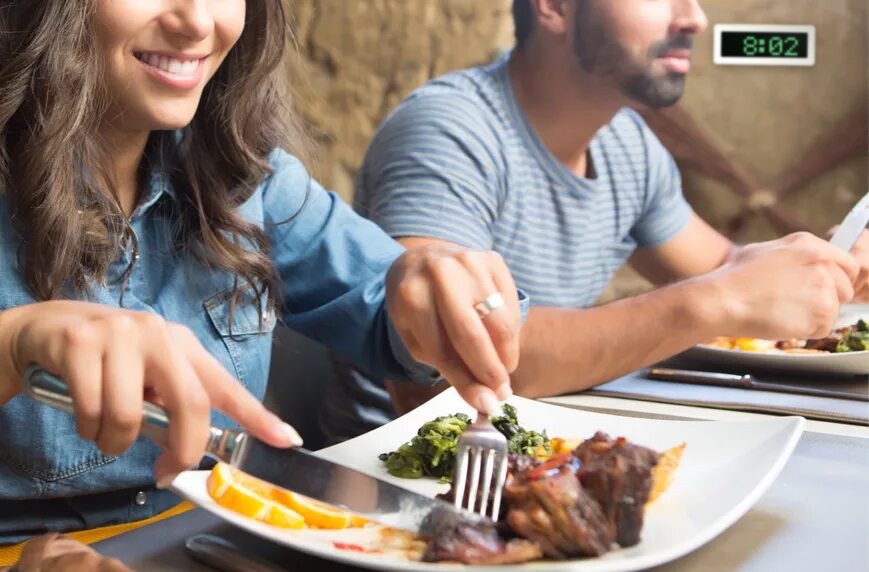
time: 8:02
